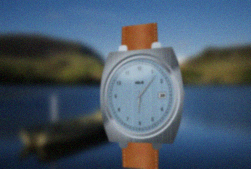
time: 6:07
